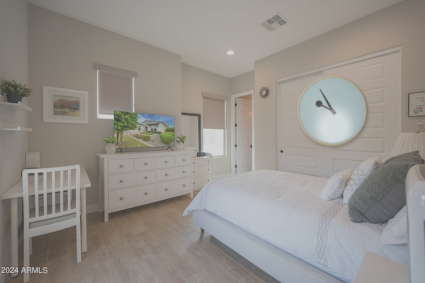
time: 9:55
